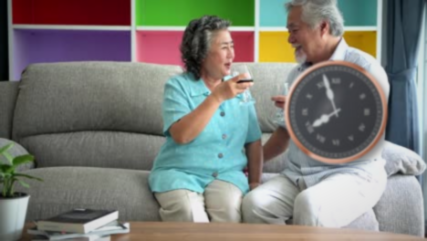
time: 7:57
